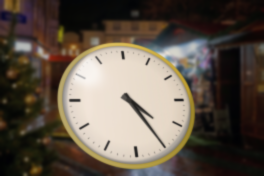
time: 4:25
